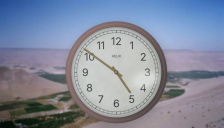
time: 4:51
